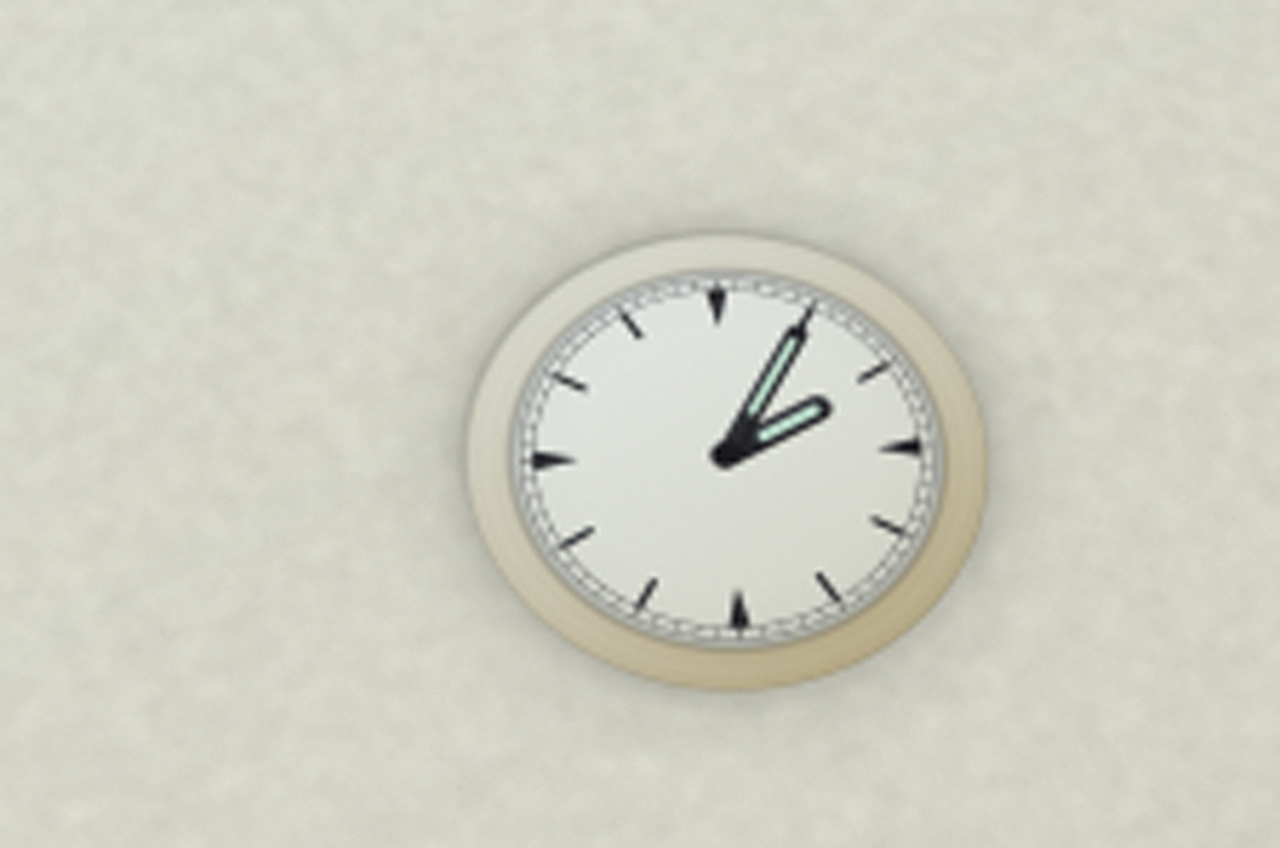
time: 2:05
